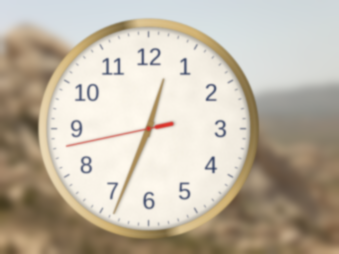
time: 12:33:43
